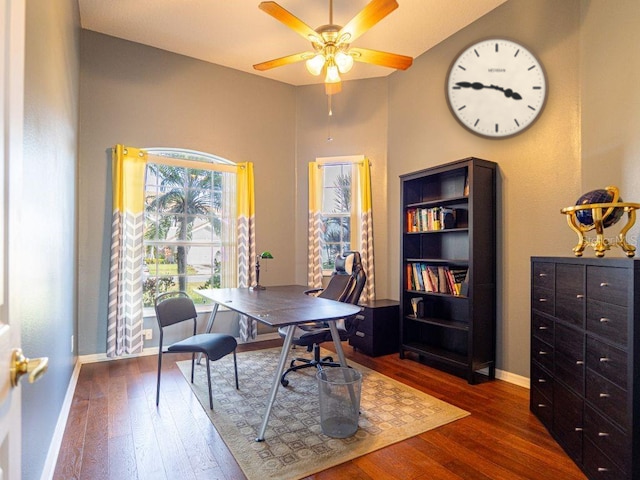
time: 3:46
